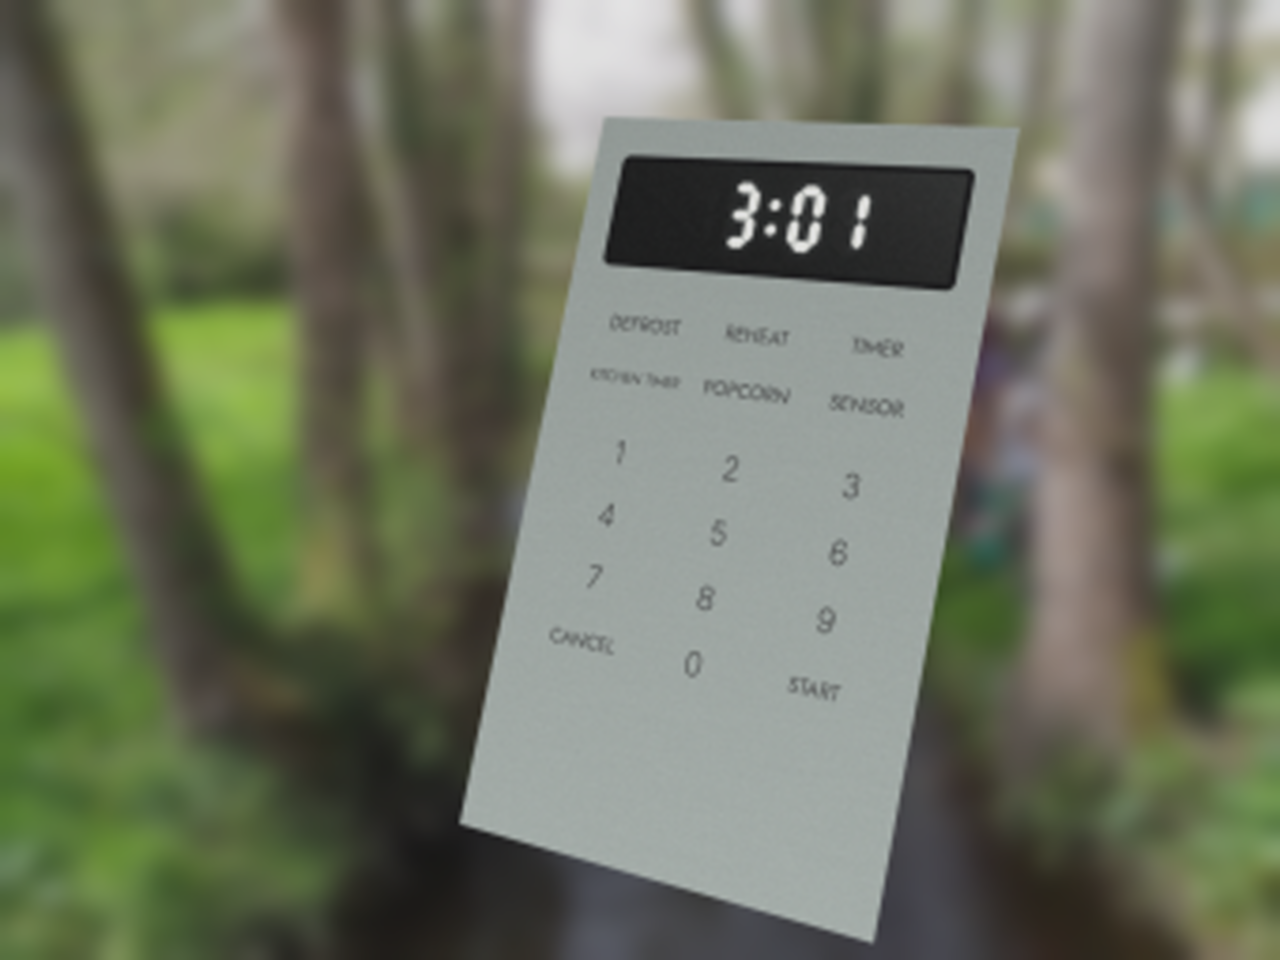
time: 3:01
